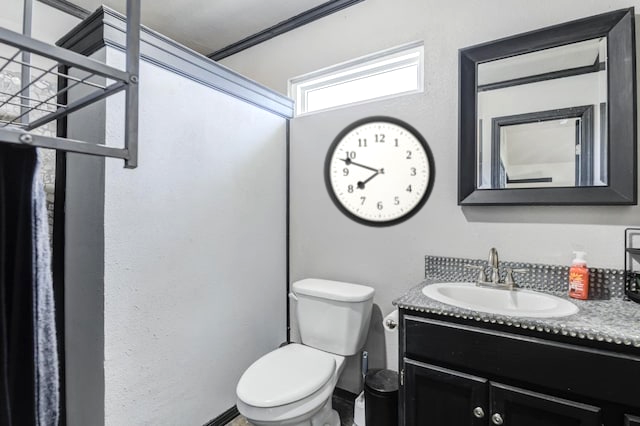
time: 7:48
